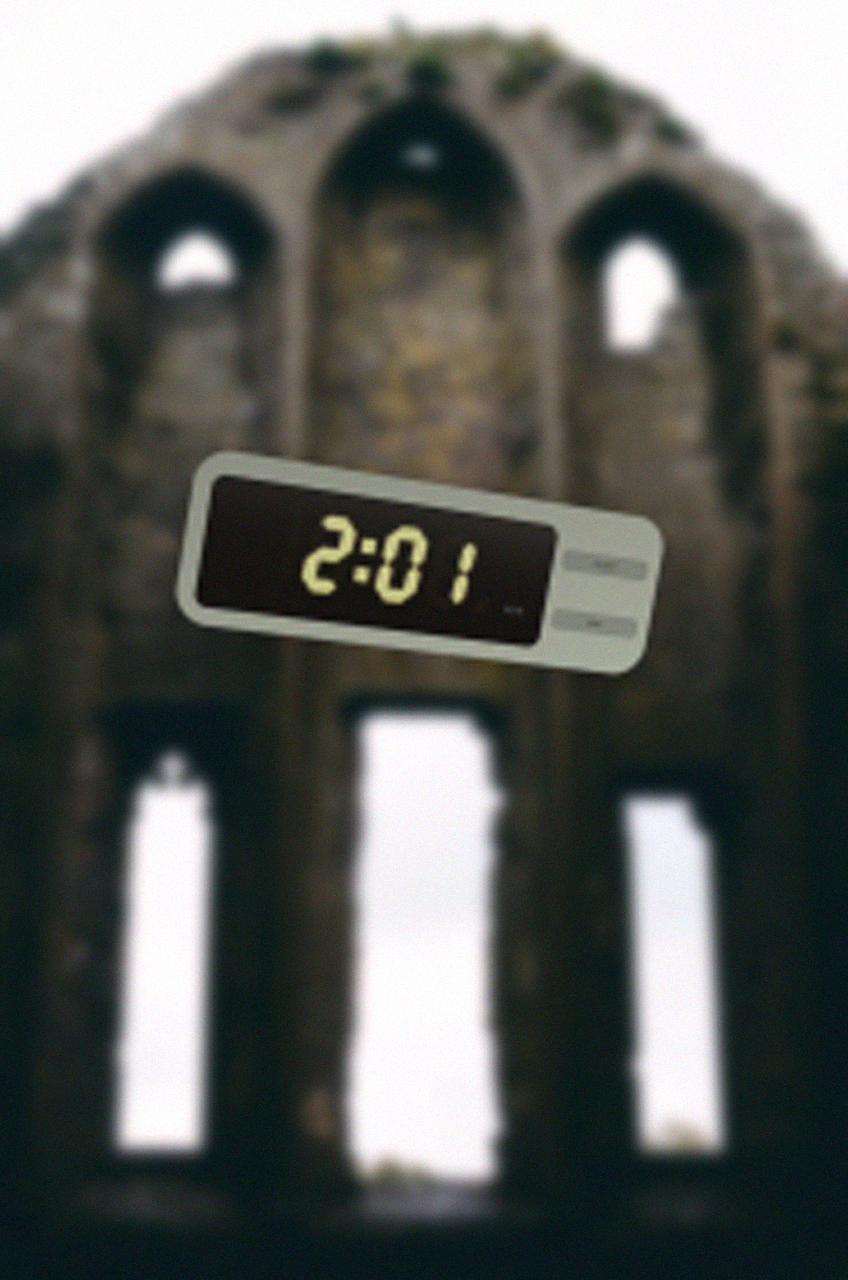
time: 2:01
